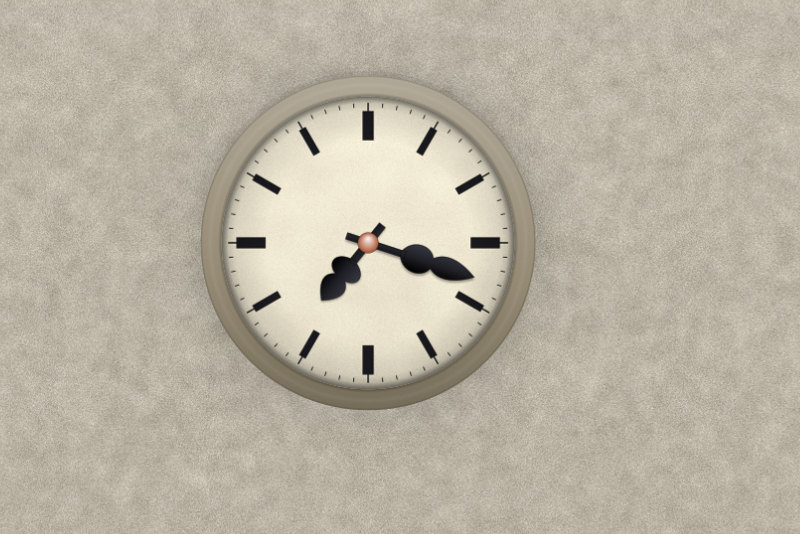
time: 7:18
